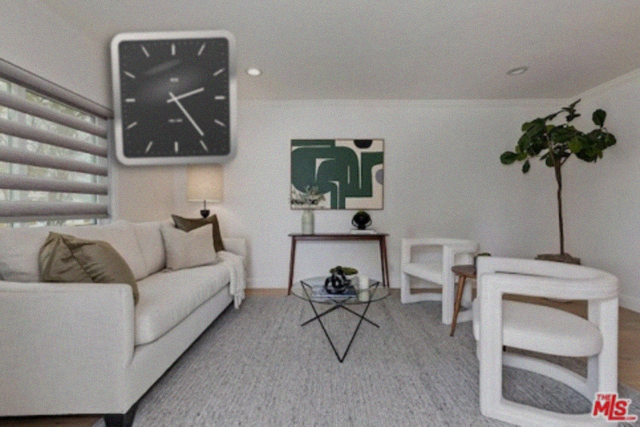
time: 2:24
